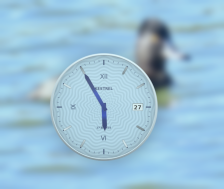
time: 5:55
